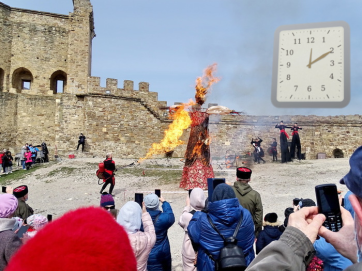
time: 12:10
